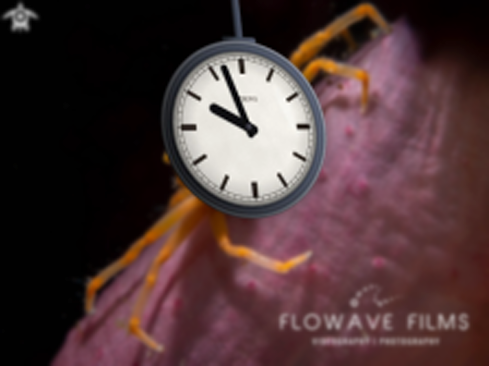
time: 9:57
